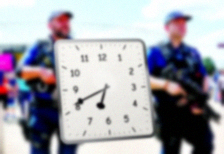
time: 6:41
